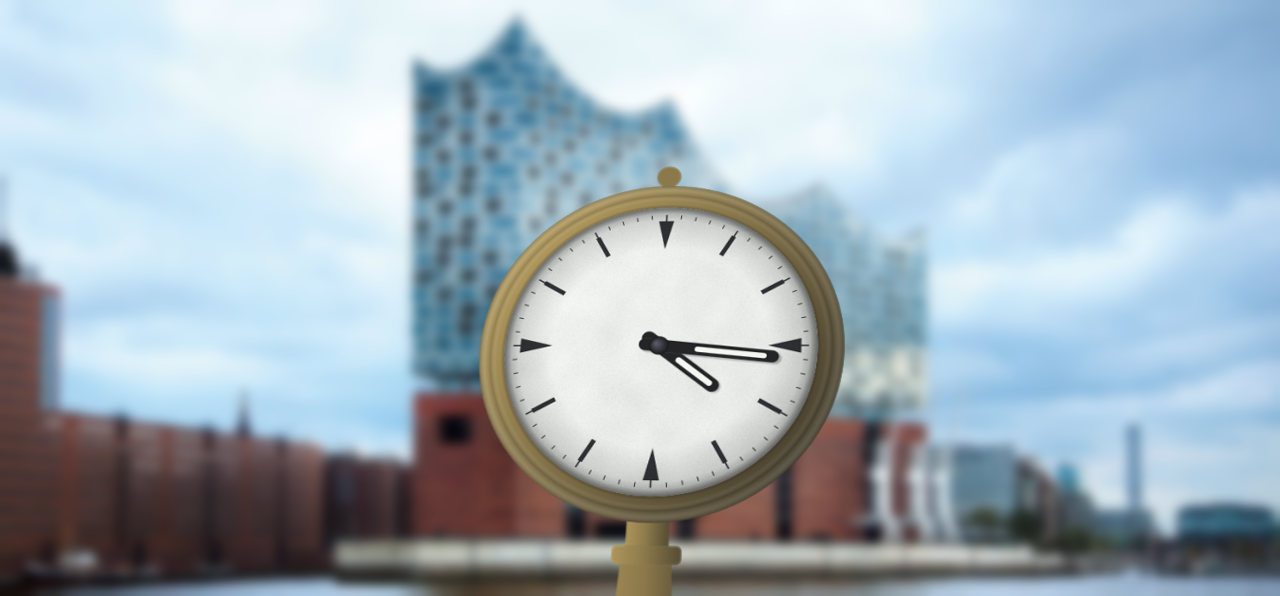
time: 4:16
